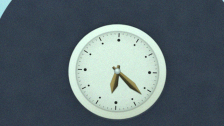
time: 6:22
